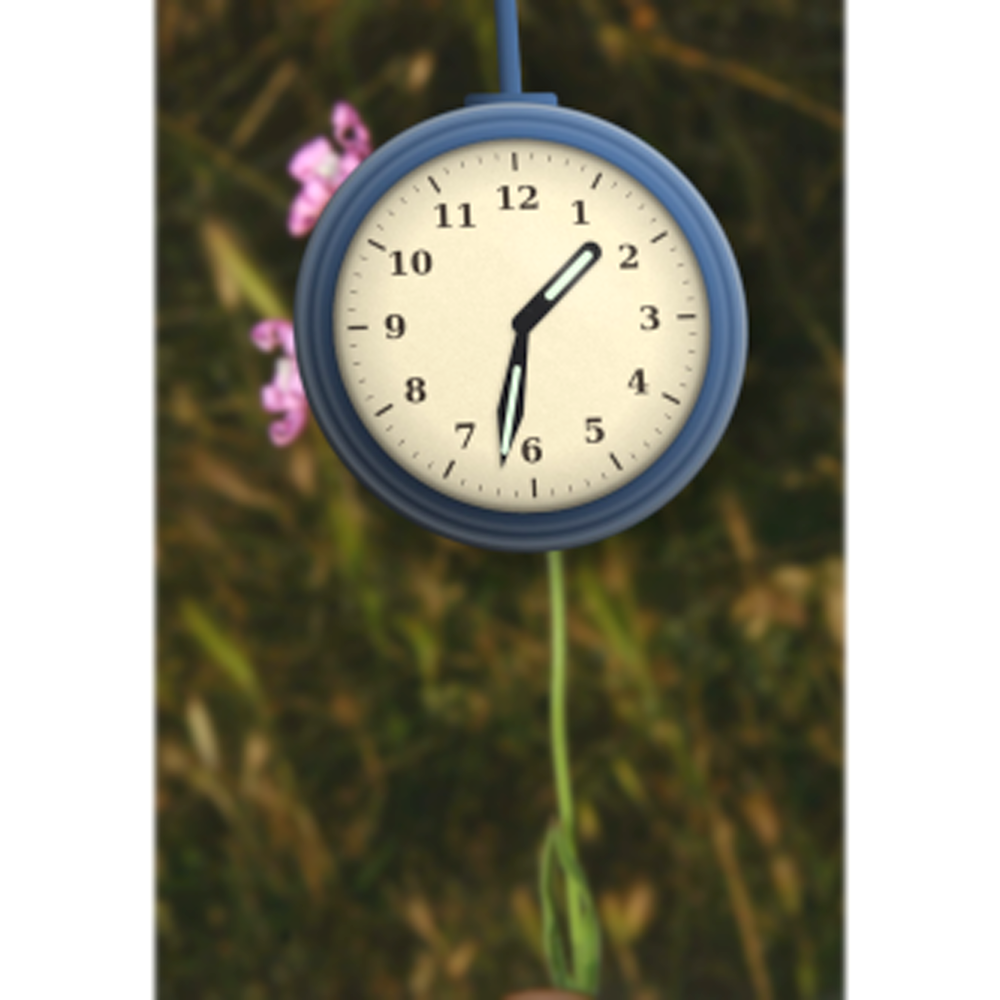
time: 1:32
